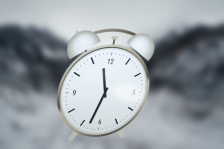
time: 11:33
